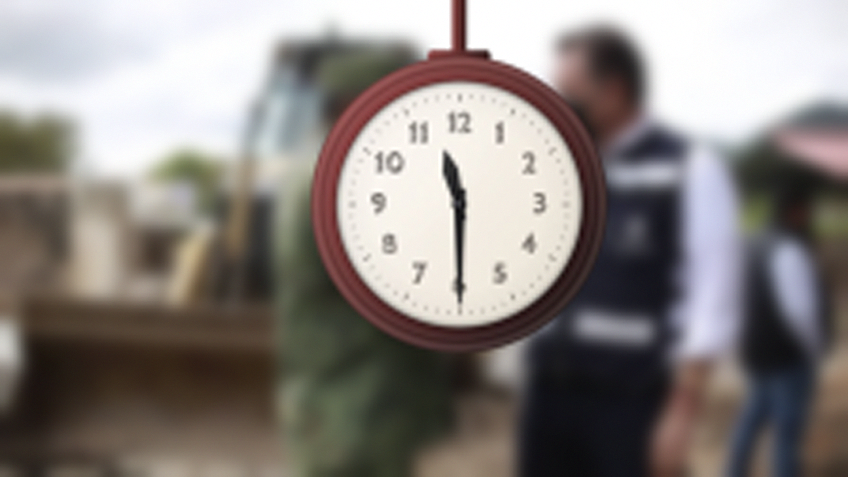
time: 11:30
